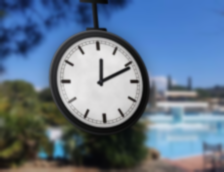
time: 12:11
